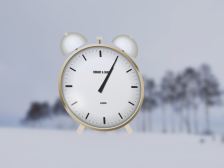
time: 1:05
